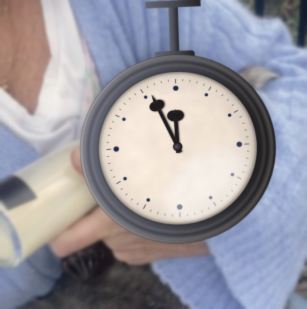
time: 11:56
